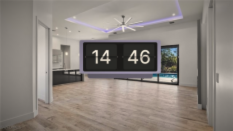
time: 14:46
